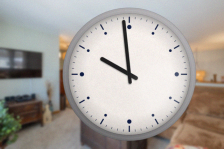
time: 9:59
